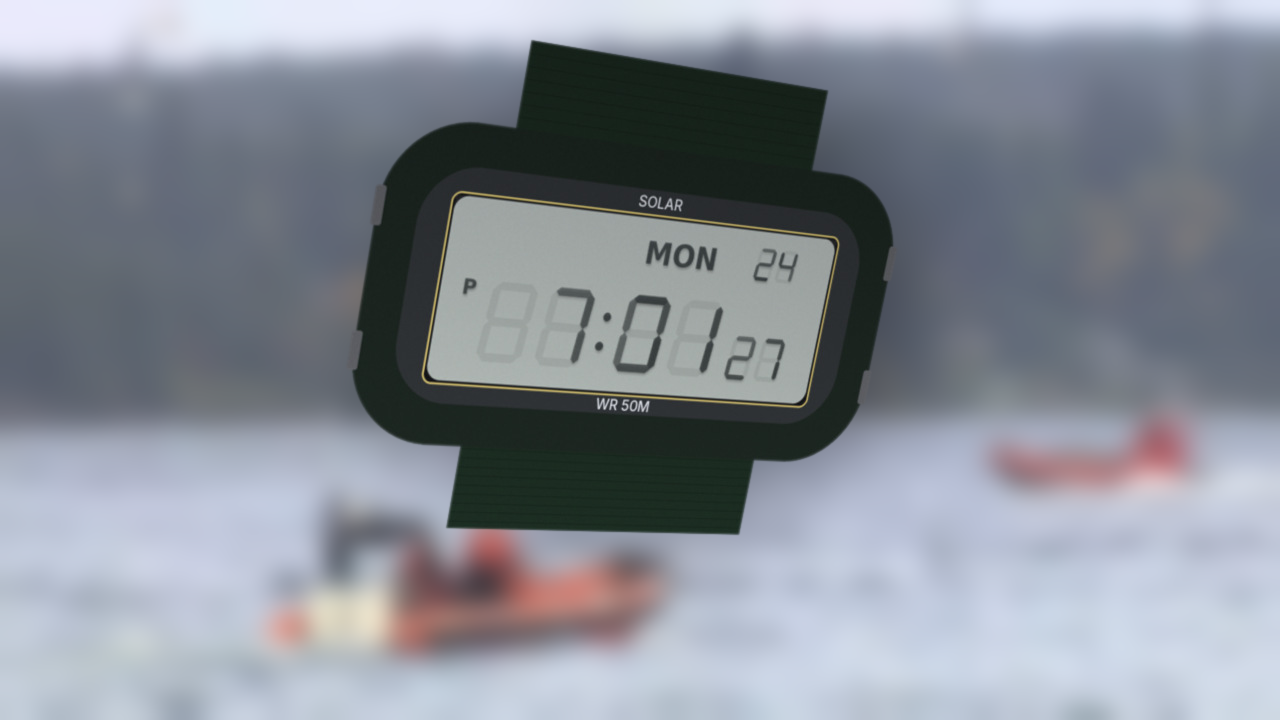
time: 7:01:27
